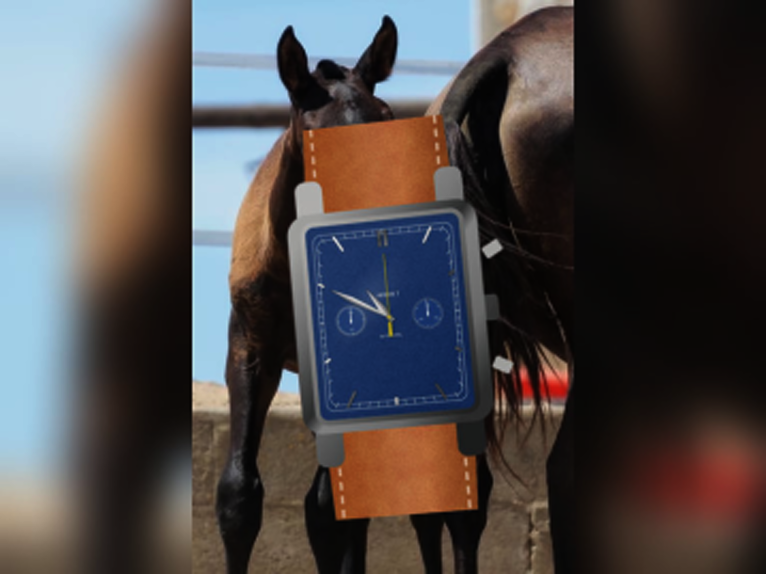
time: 10:50
